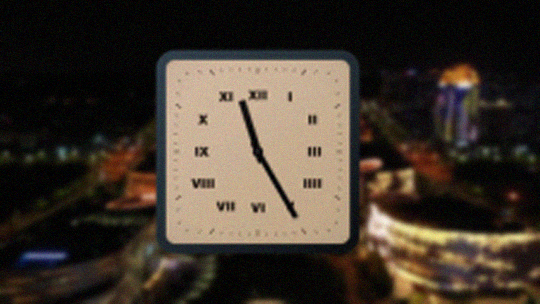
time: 11:25
